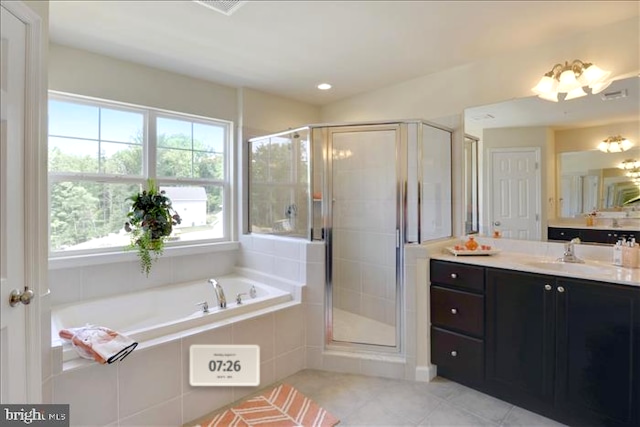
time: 7:26
